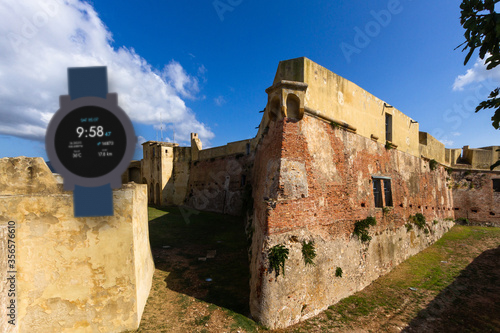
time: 9:58
